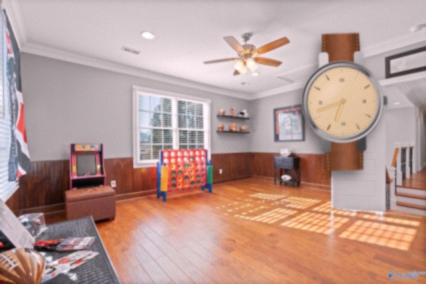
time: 6:42
